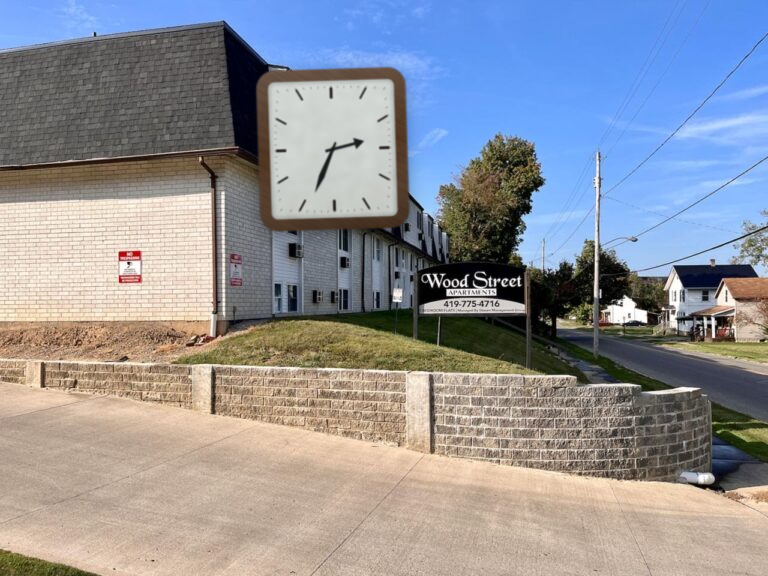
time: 2:34
